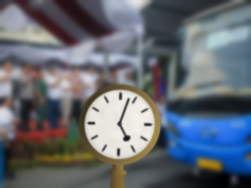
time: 5:03
